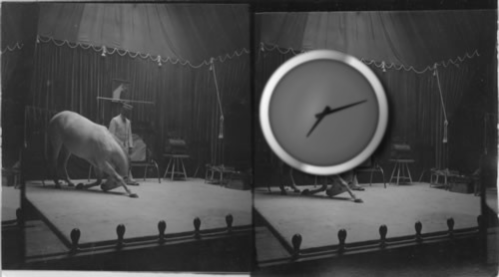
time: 7:12
